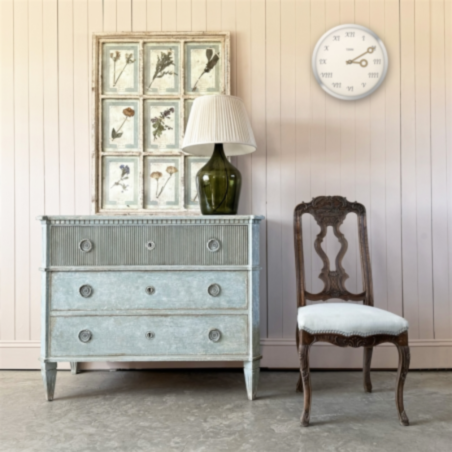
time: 3:10
